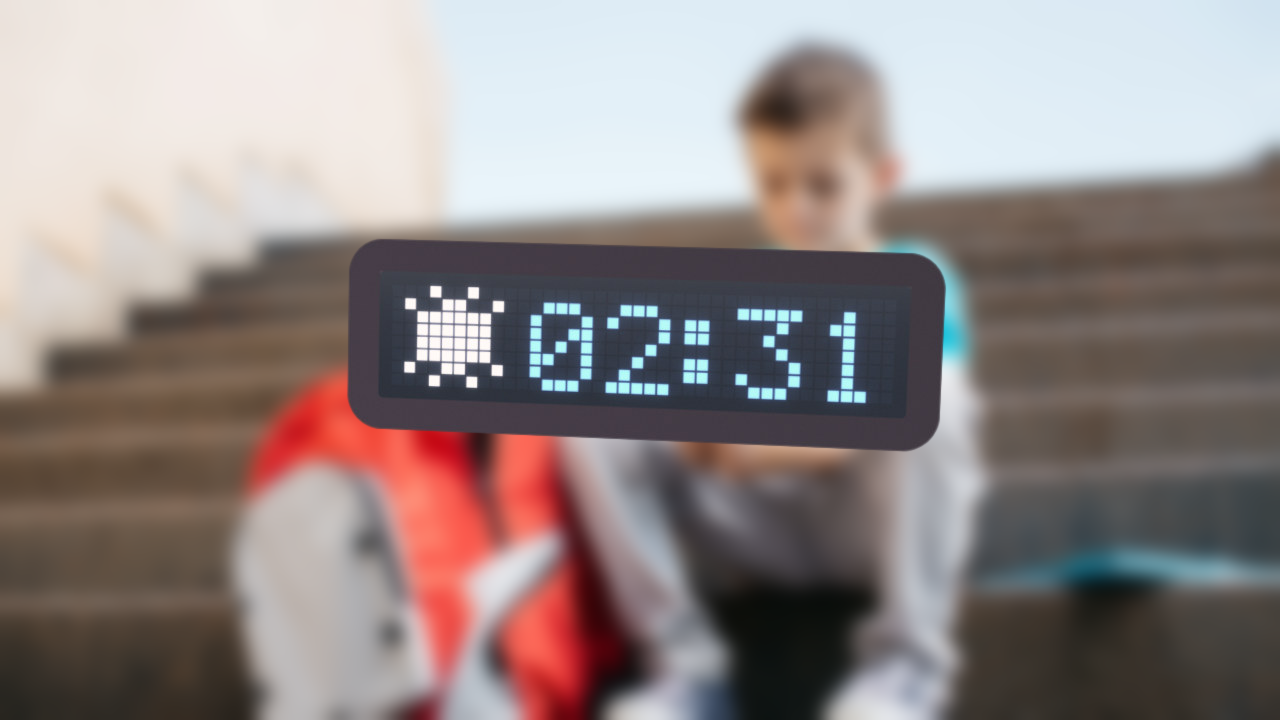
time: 2:31
